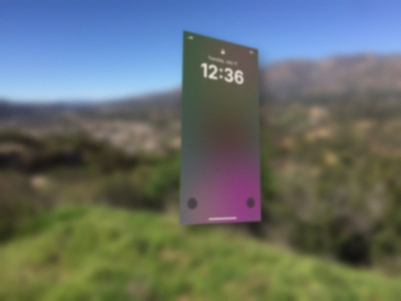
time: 12:36
